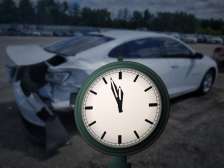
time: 11:57
